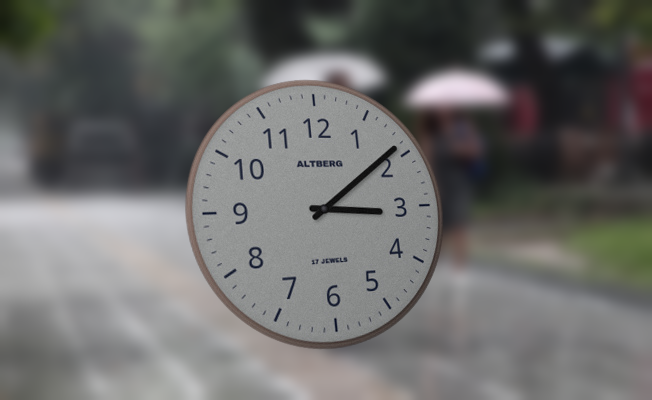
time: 3:09
